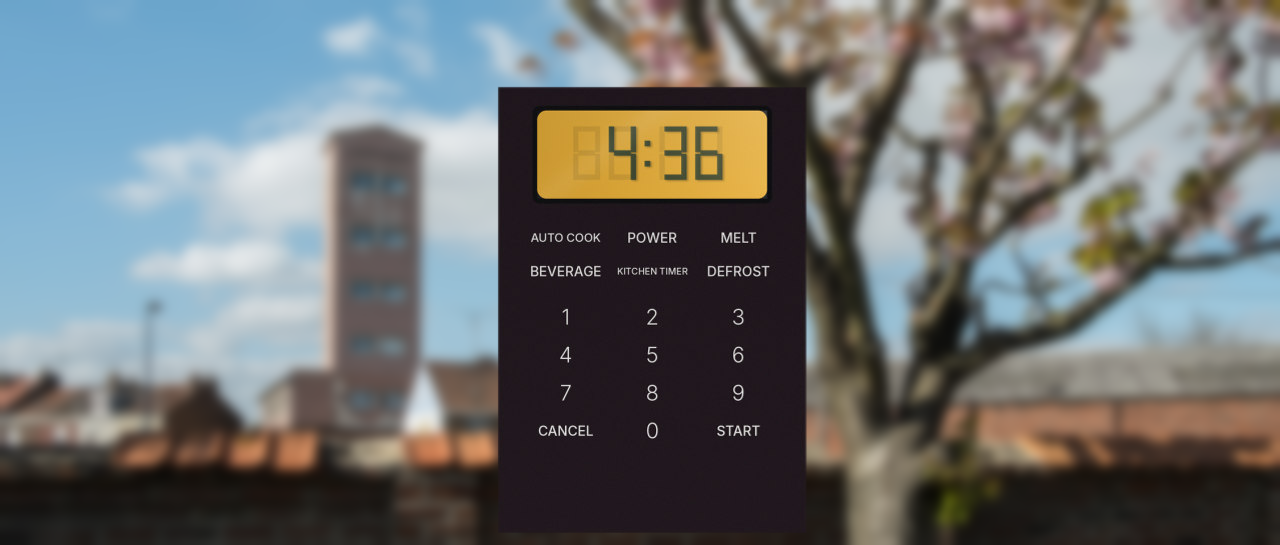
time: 4:36
